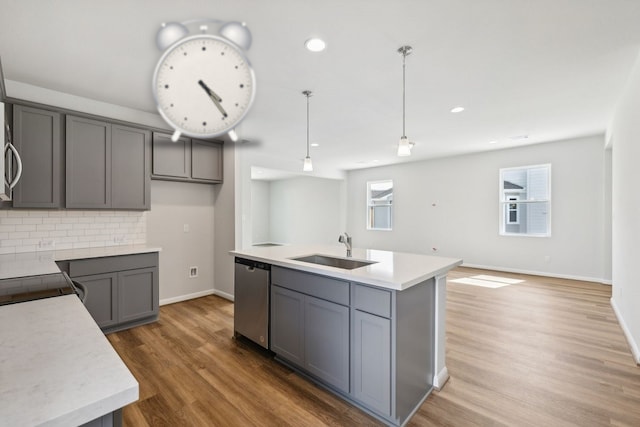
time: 4:24
